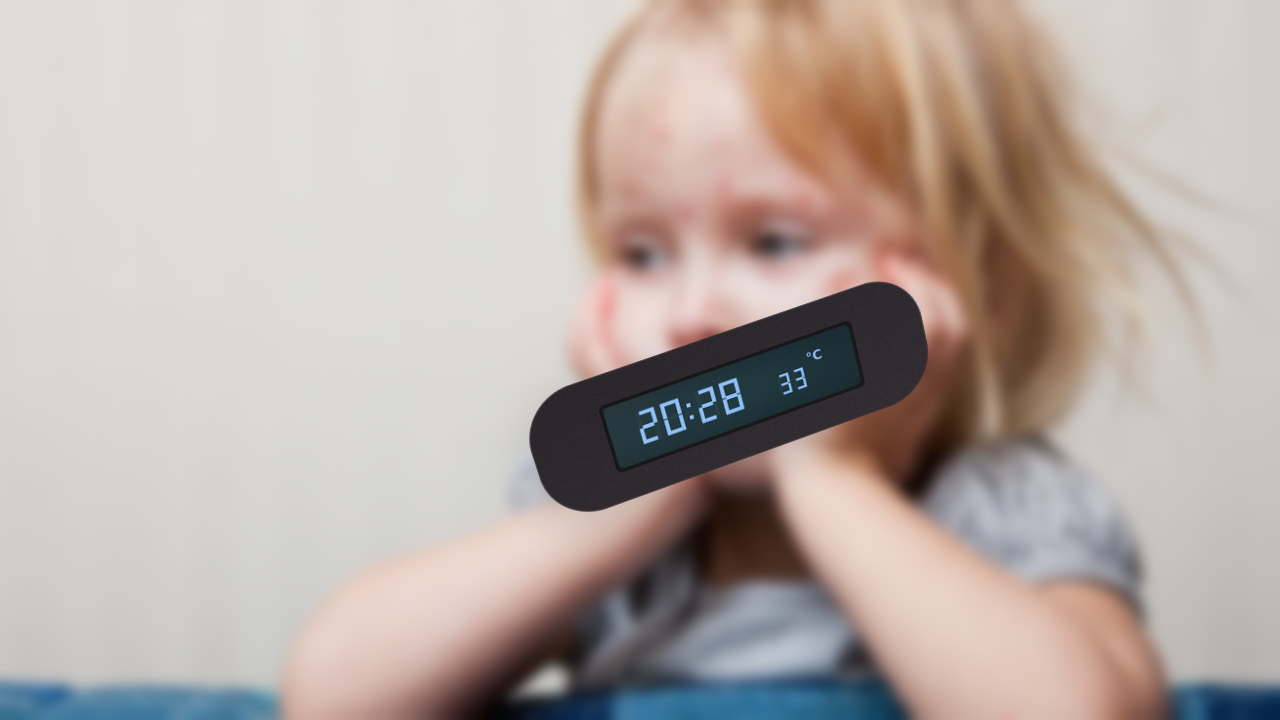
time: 20:28
